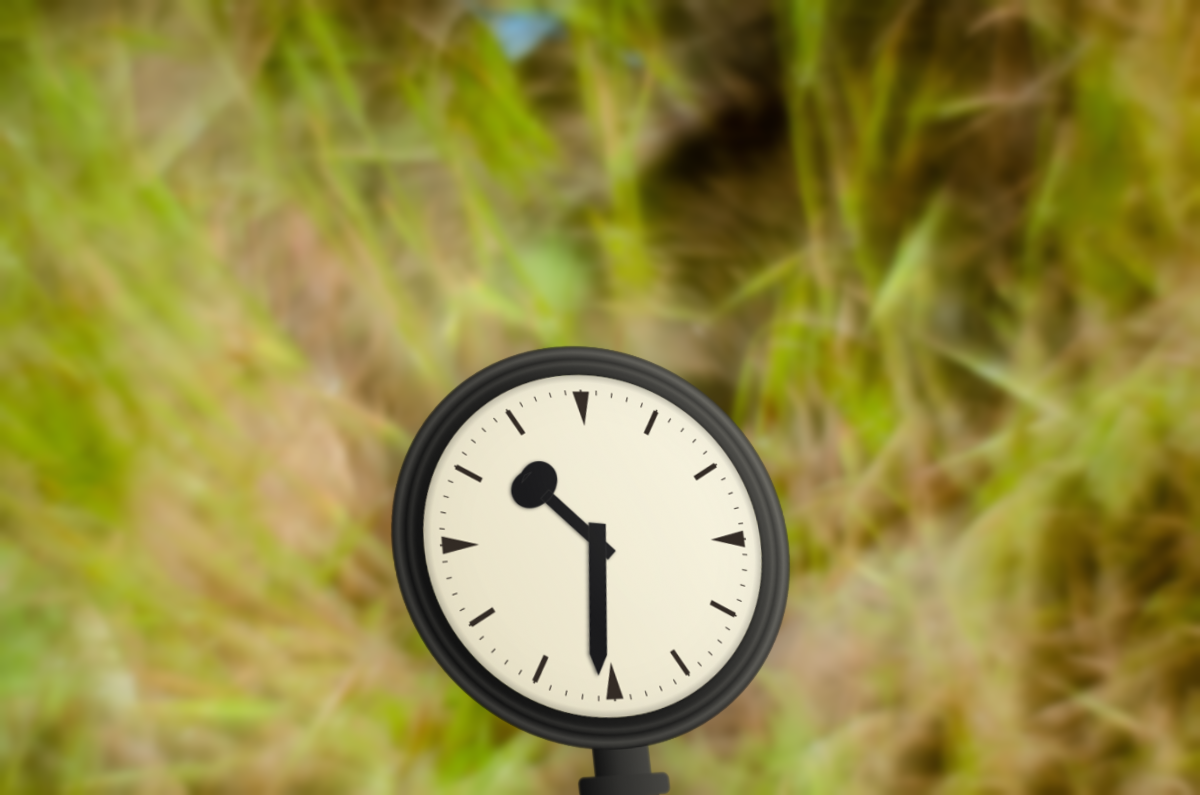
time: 10:31
